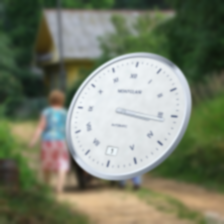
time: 3:16
